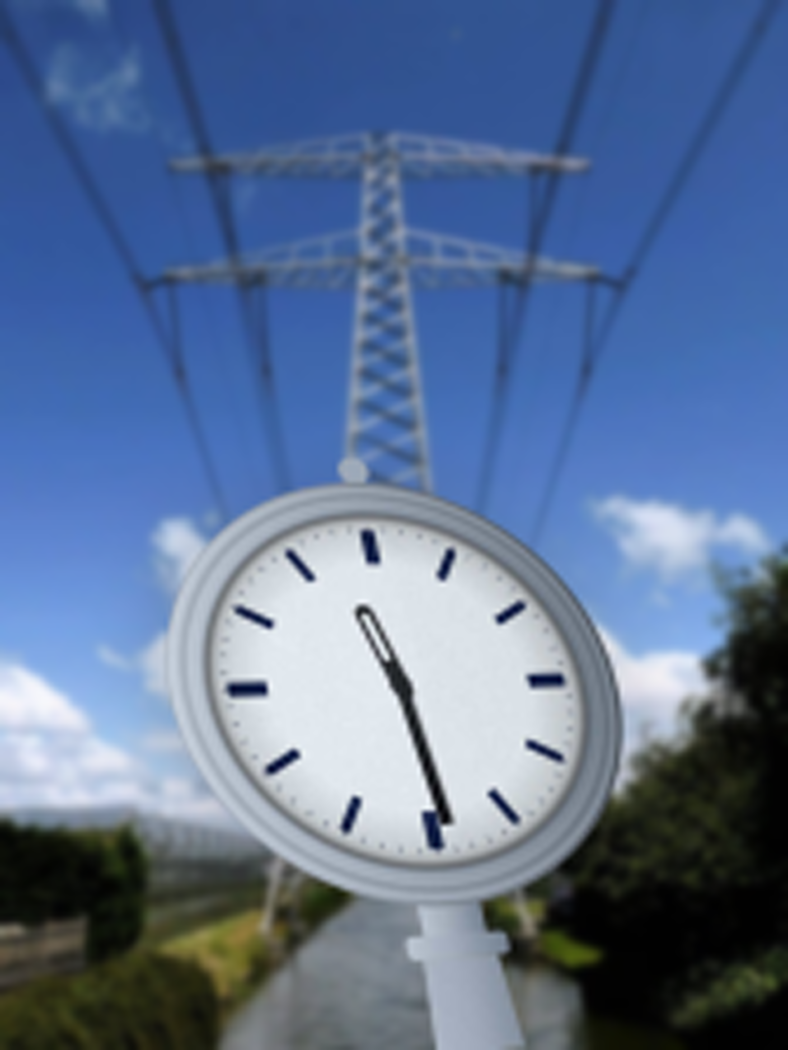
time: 11:29
